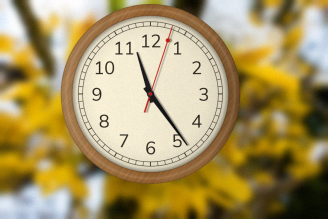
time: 11:24:03
